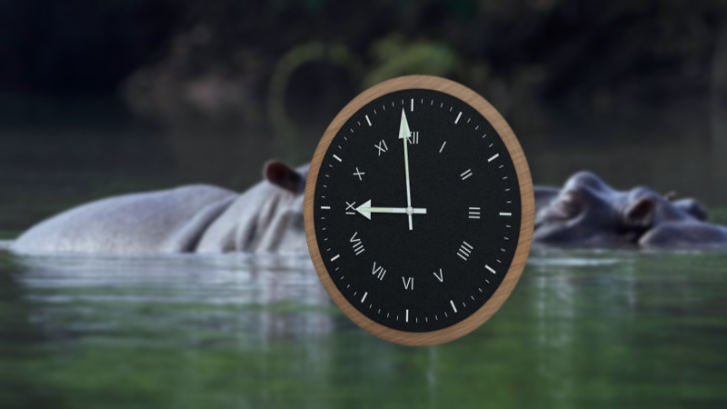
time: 8:59
